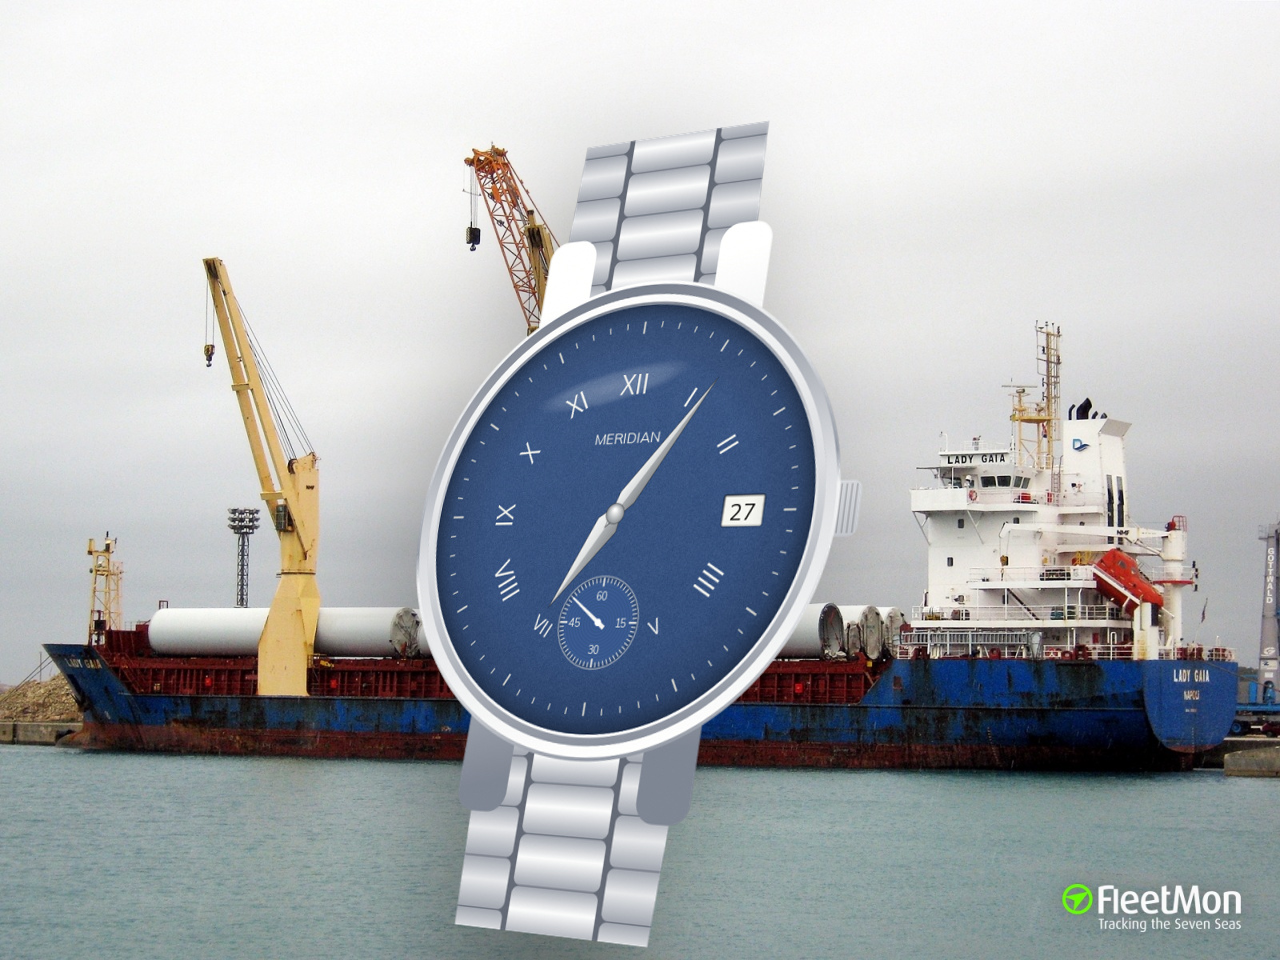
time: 7:05:51
